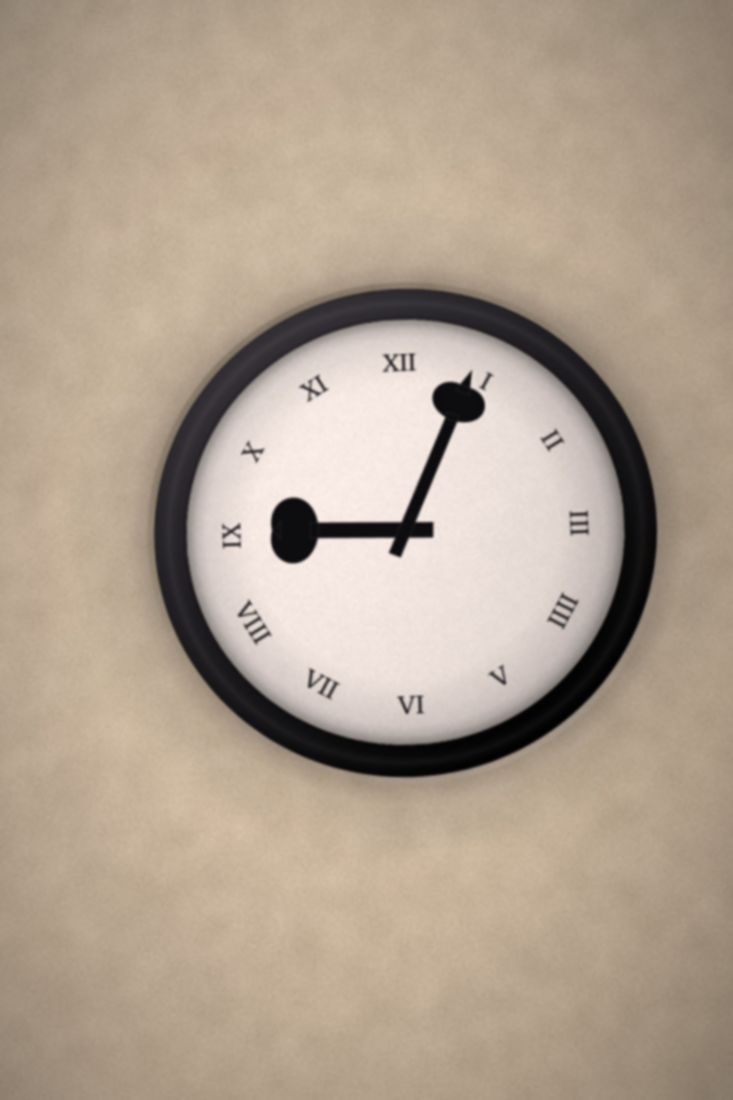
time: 9:04
